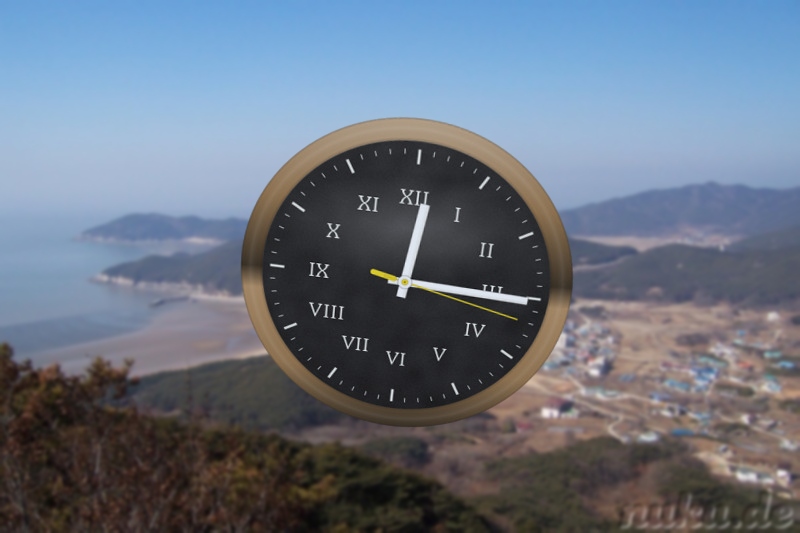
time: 12:15:17
